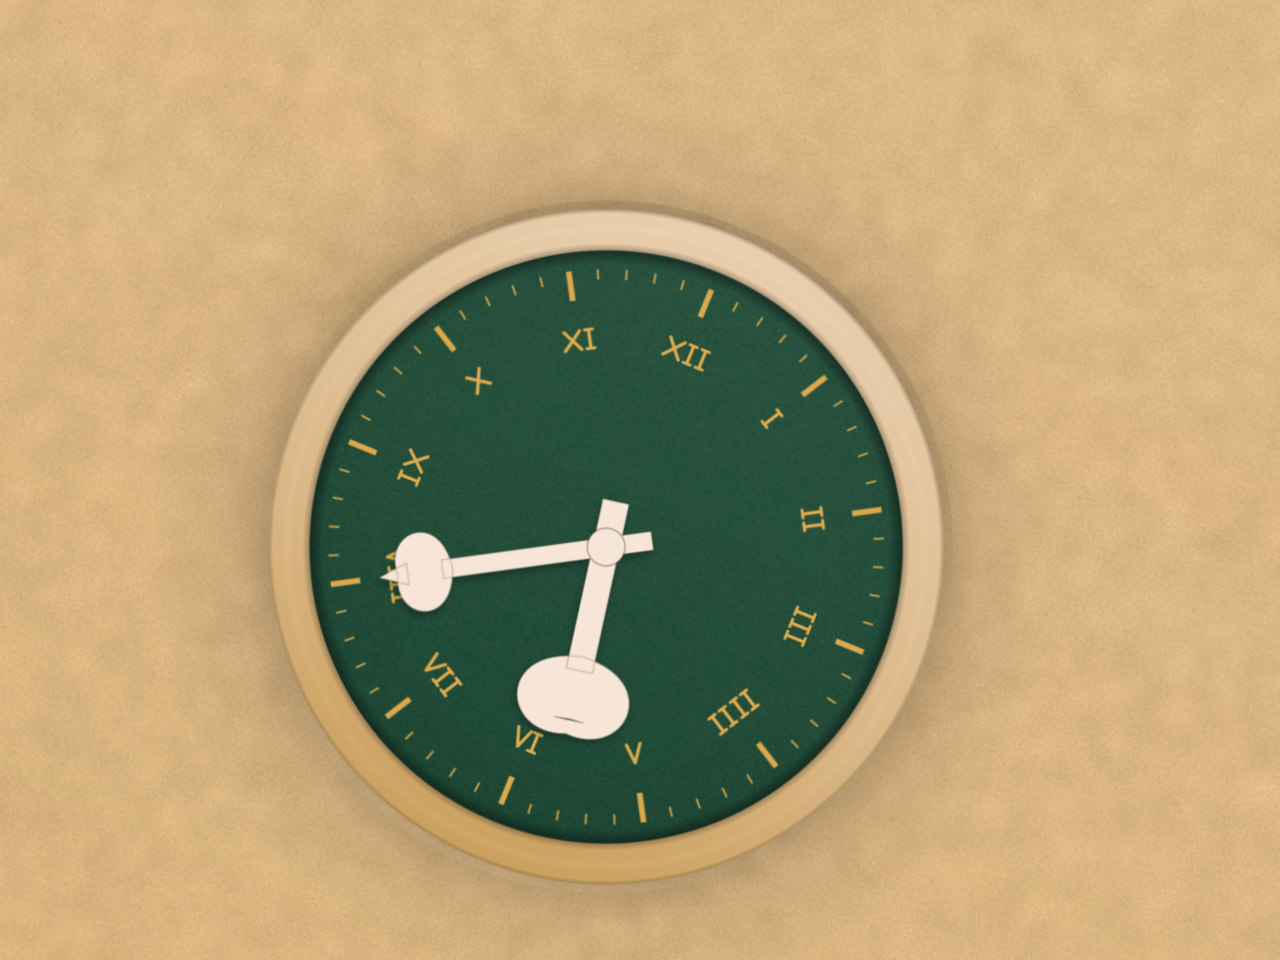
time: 5:40
